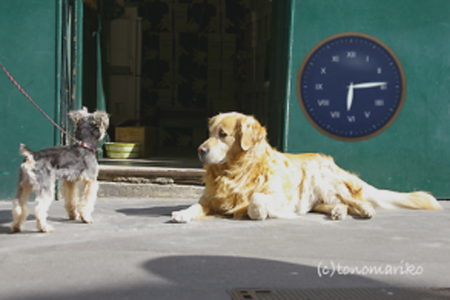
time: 6:14
